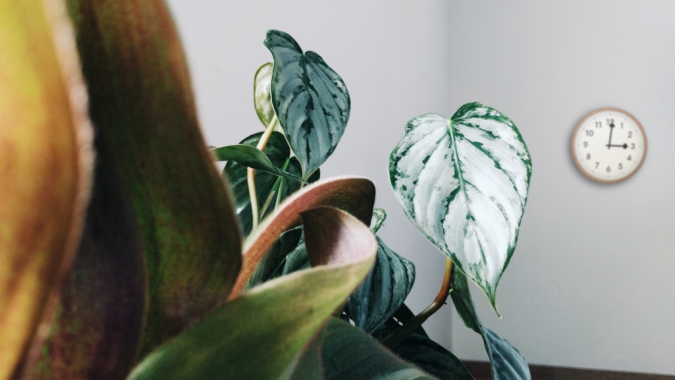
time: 3:01
